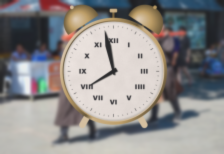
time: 7:58
